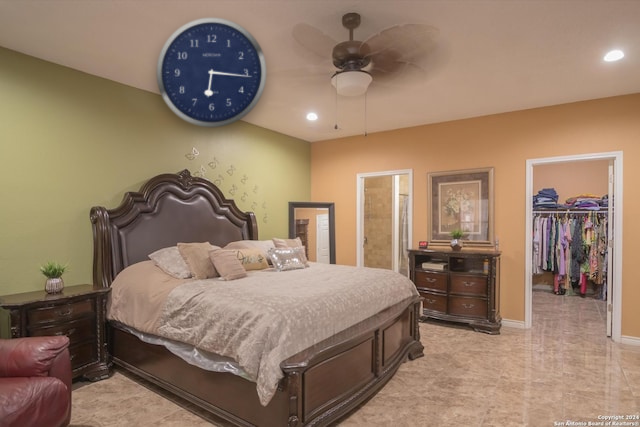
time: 6:16
